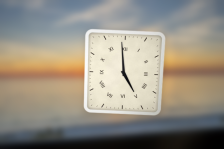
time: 4:59
